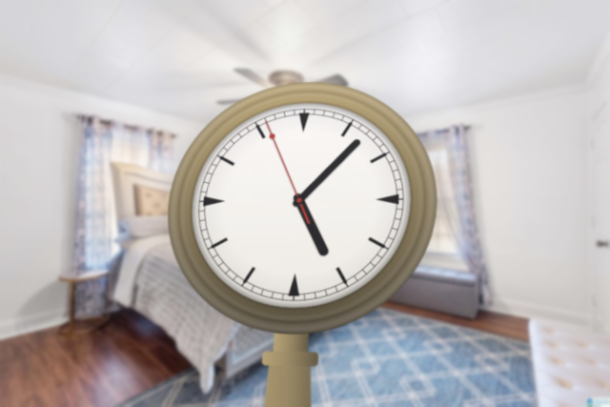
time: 5:06:56
